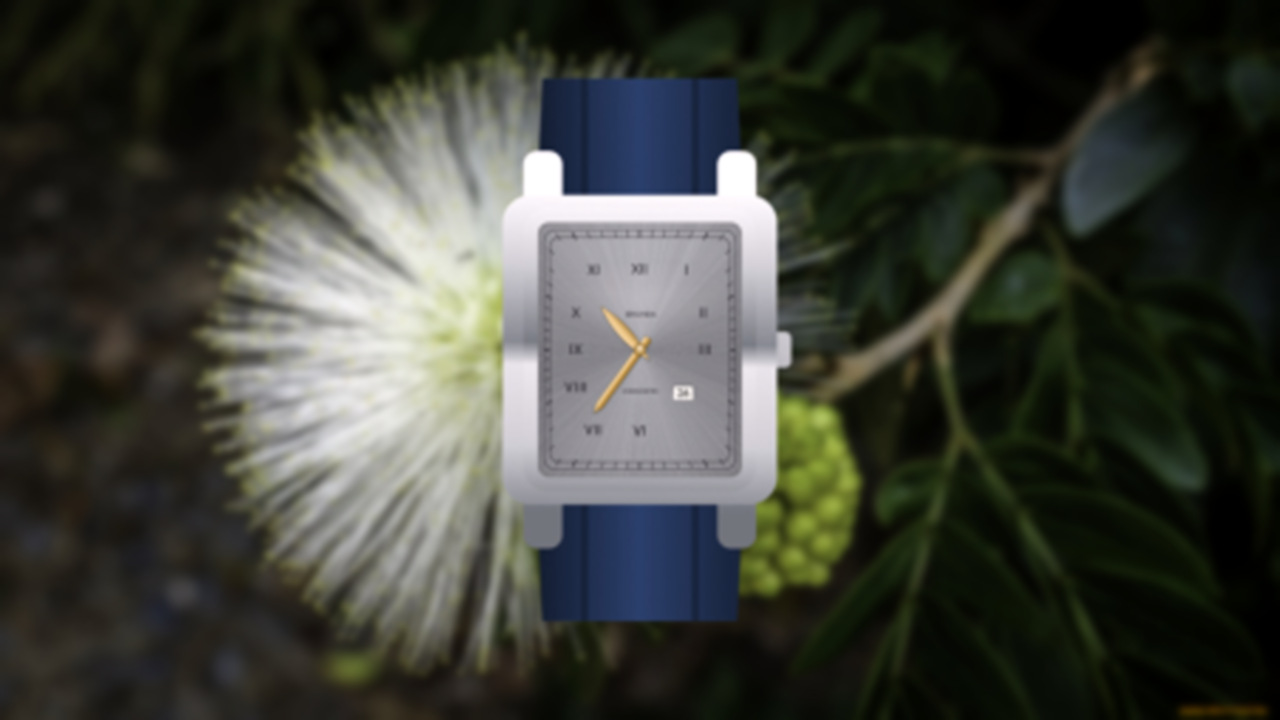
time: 10:36
